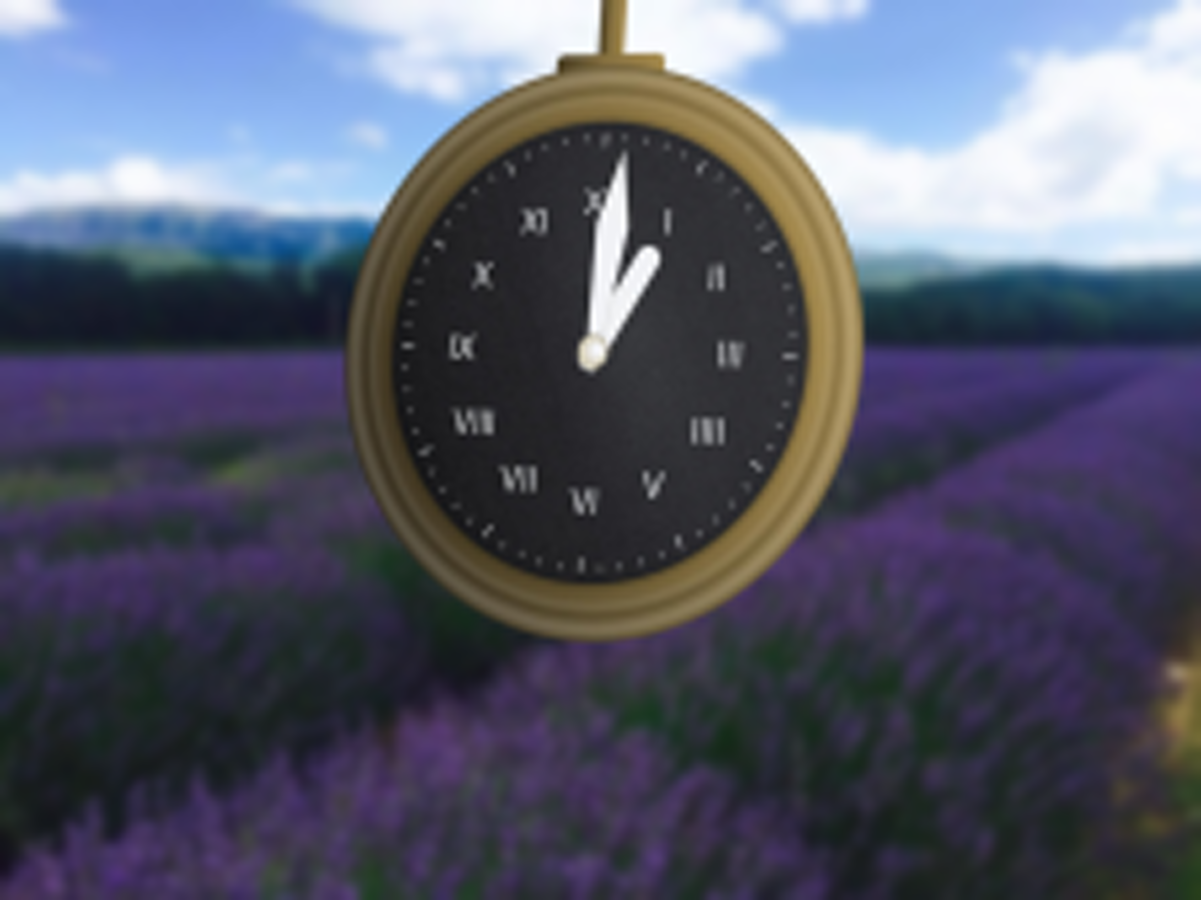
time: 1:01
